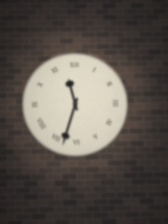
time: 11:33
